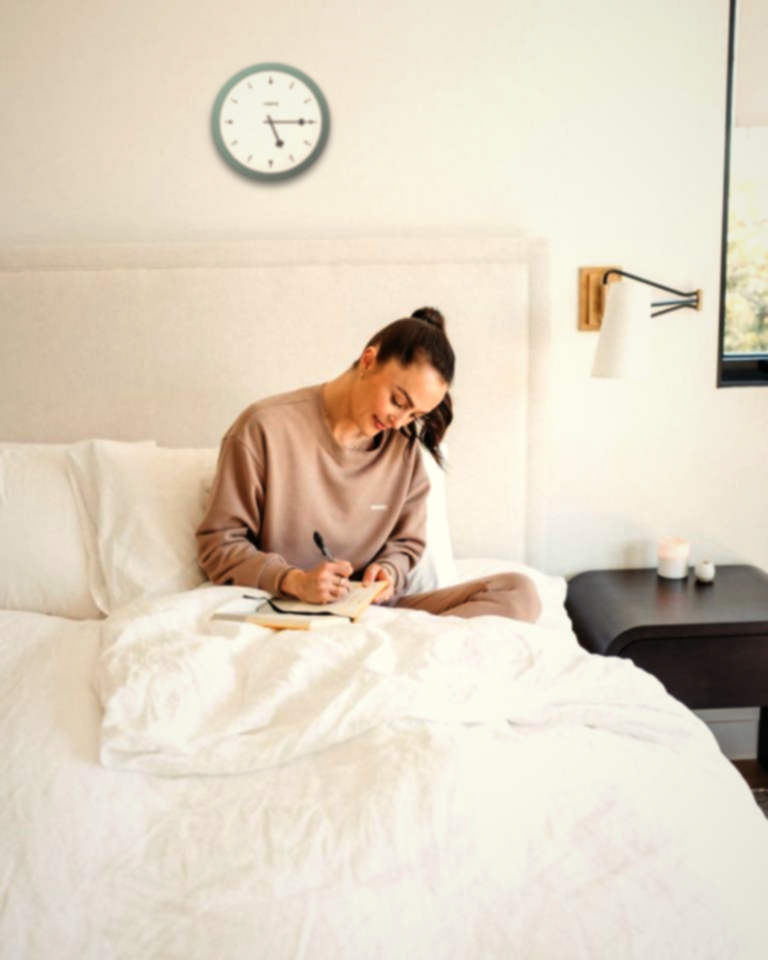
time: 5:15
